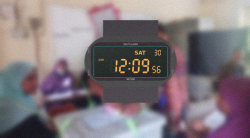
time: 12:09:56
